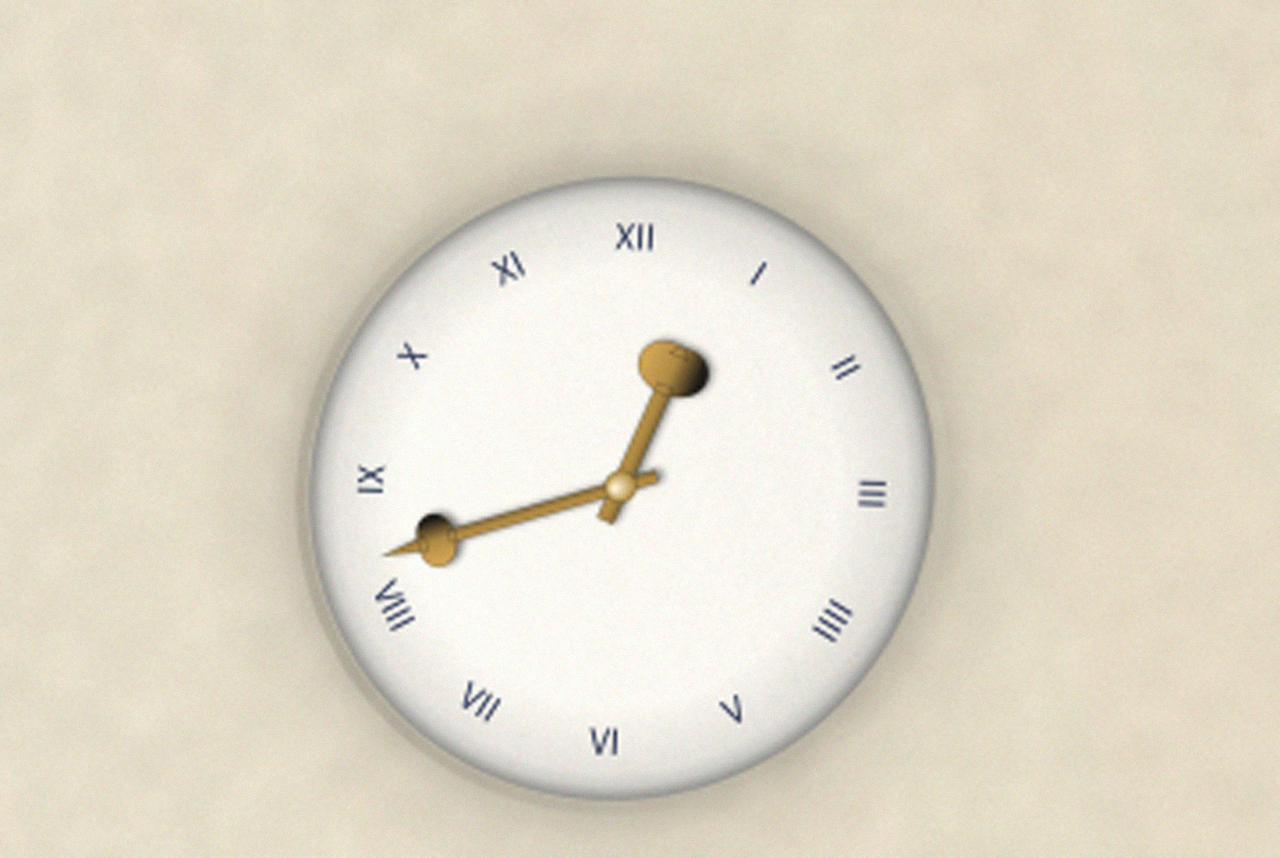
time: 12:42
